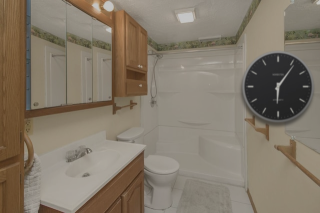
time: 6:06
